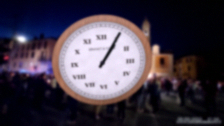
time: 1:05
